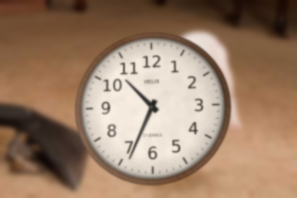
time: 10:34
